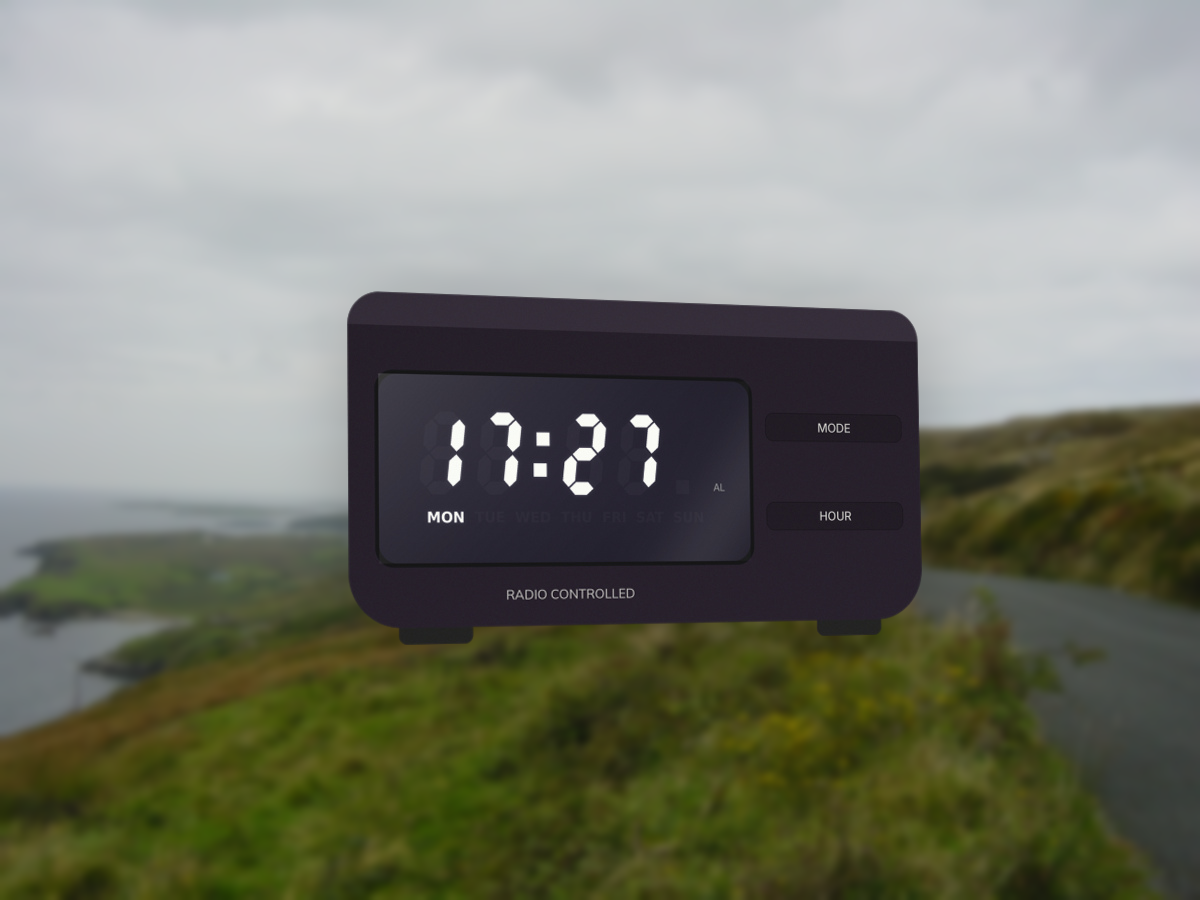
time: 17:27
